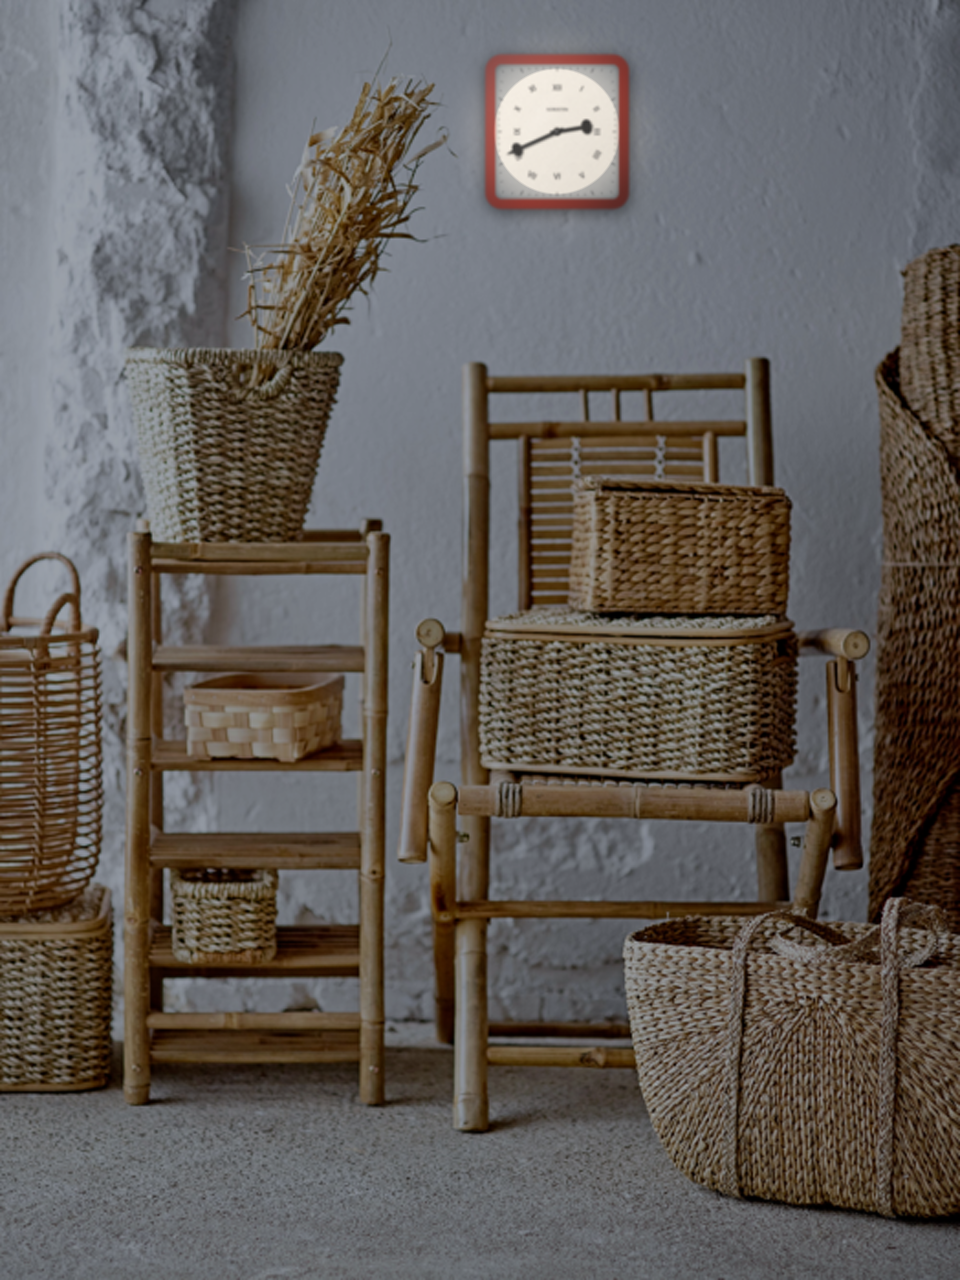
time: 2:41
